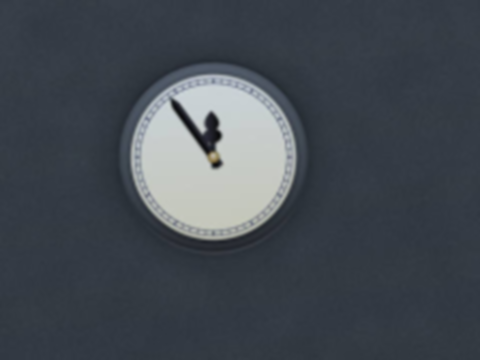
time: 11:54
